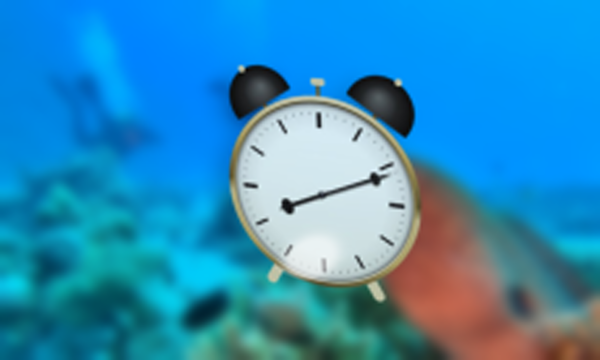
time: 8:11
